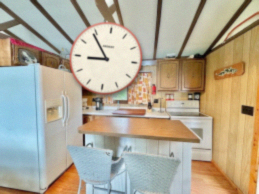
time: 8:54
